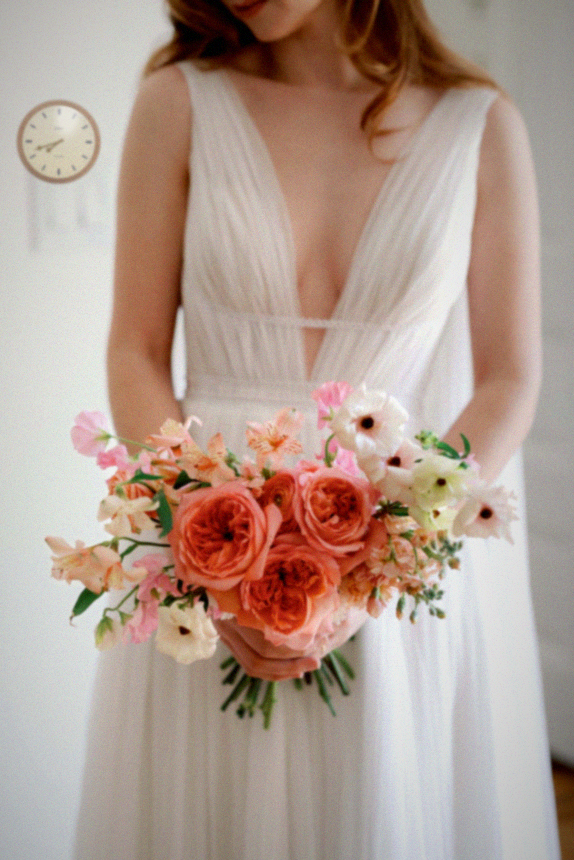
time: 7:42
